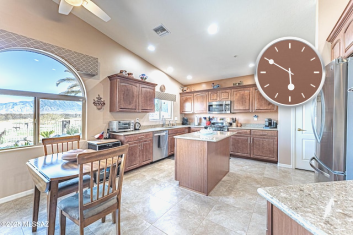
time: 5:50
